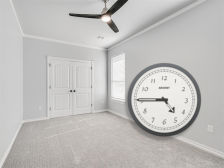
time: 4:45
